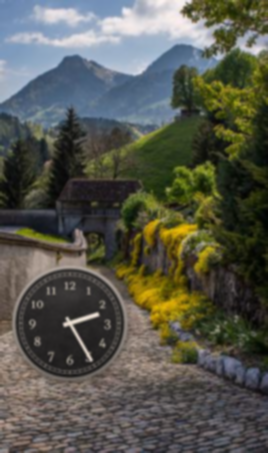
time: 2:25
